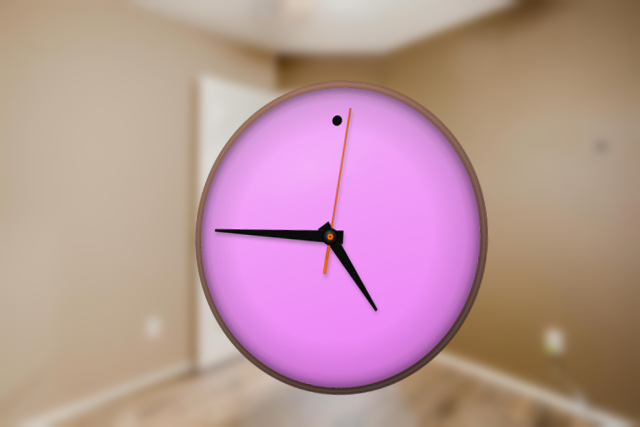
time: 4:45:01
